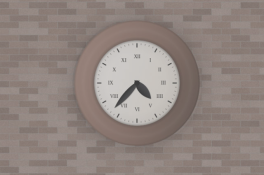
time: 4:37
